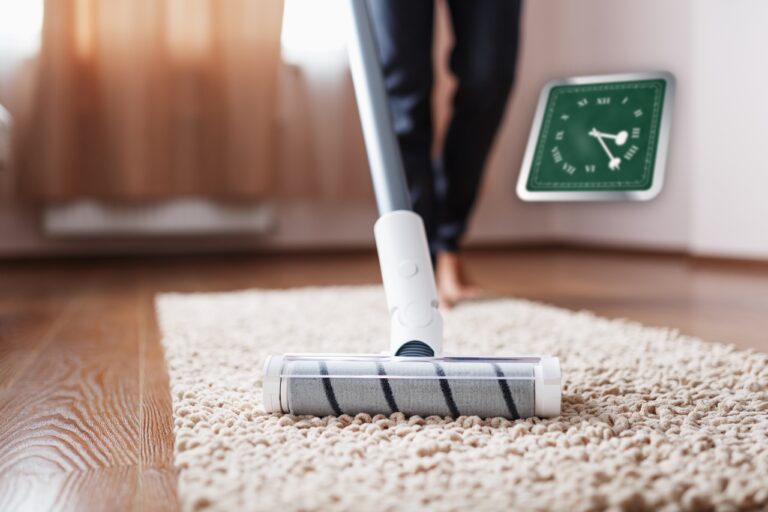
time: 3:24
